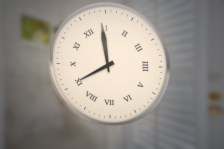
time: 9:04
